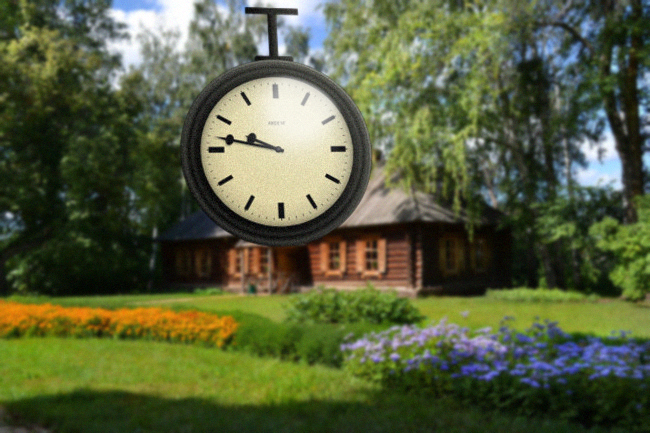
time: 9:47
